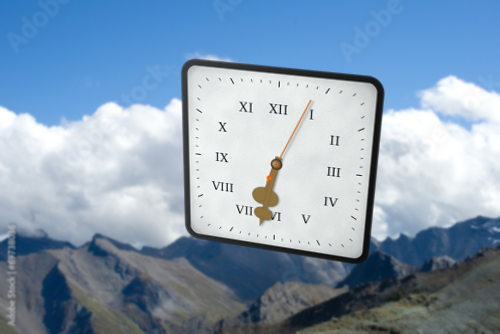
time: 6:32:04
